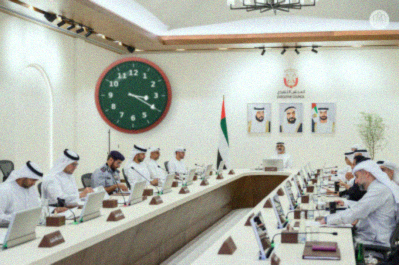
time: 3:20
